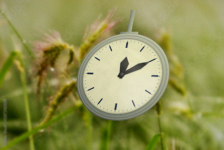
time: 12:10
